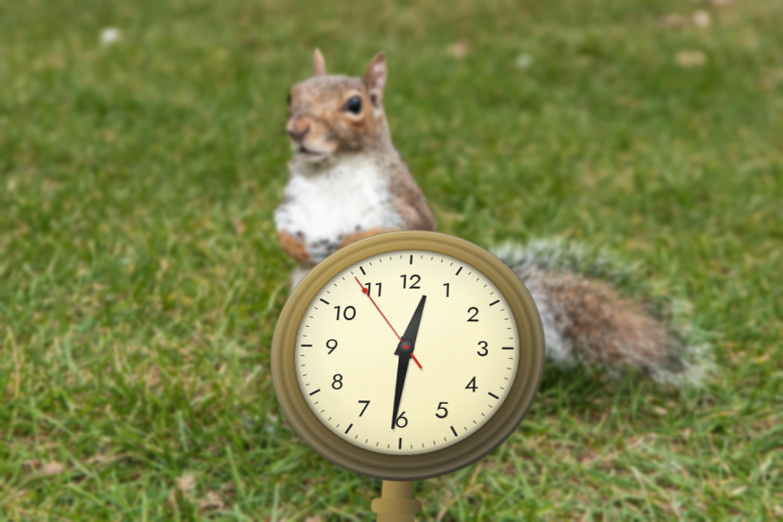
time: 12:30:54
